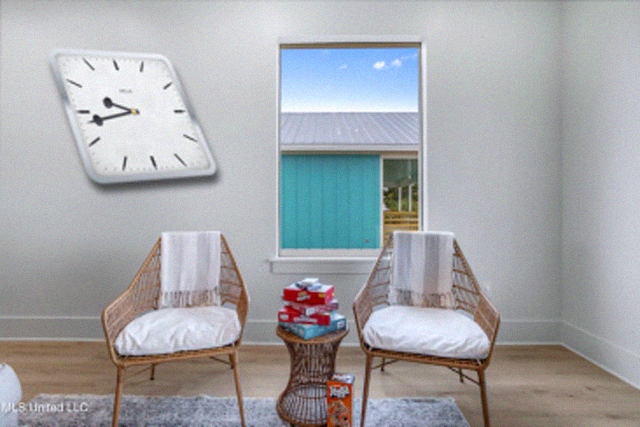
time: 9:43
